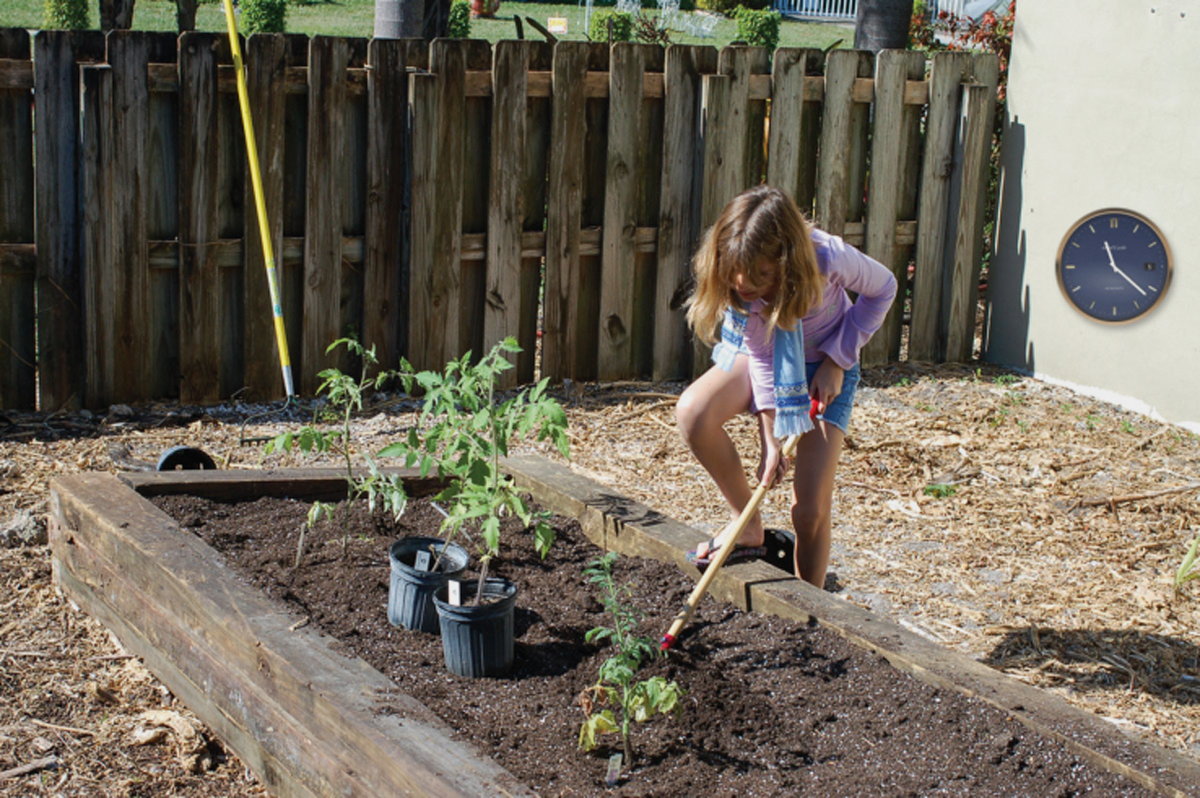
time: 11:22
